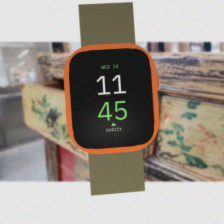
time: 11:45
